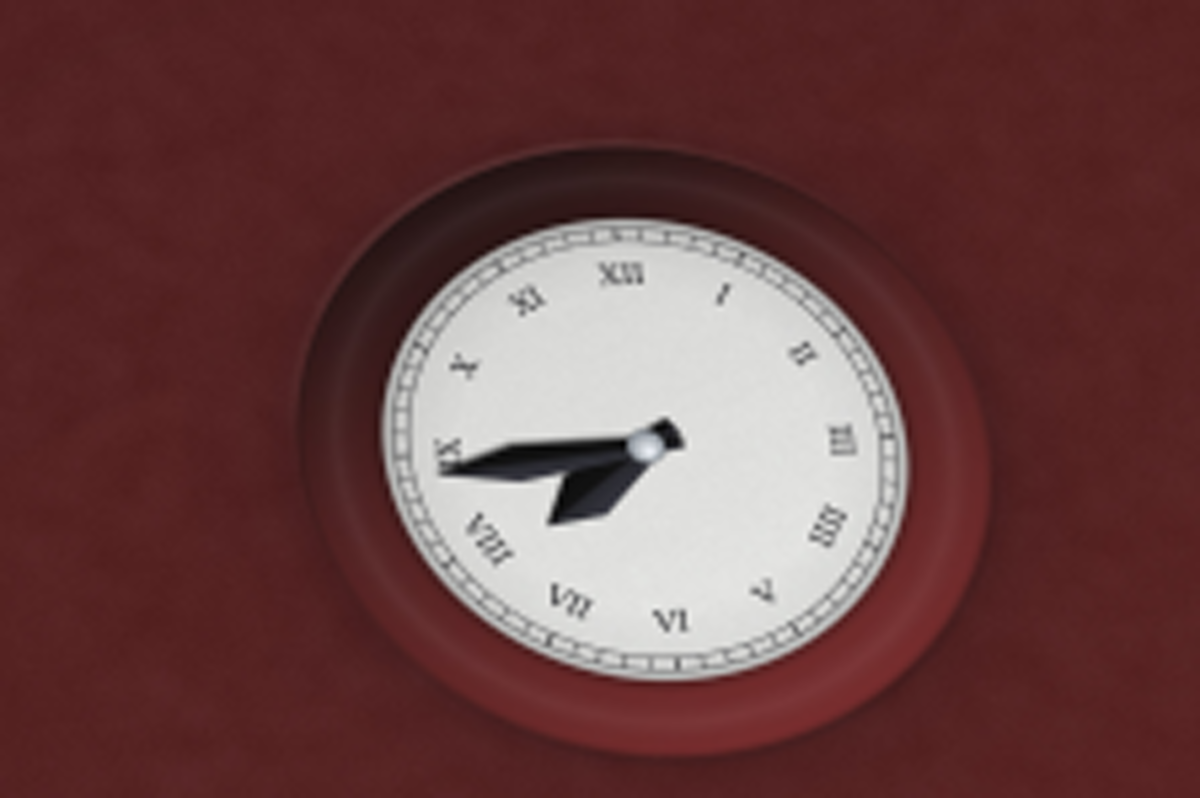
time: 7:44
